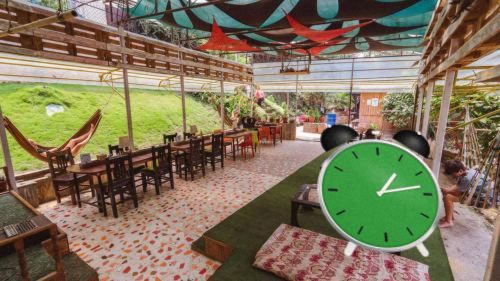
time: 1:13
